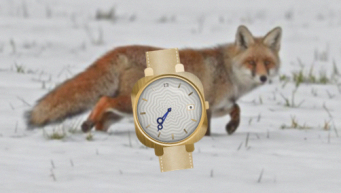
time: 7:36
